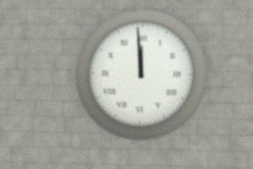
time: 11:59
